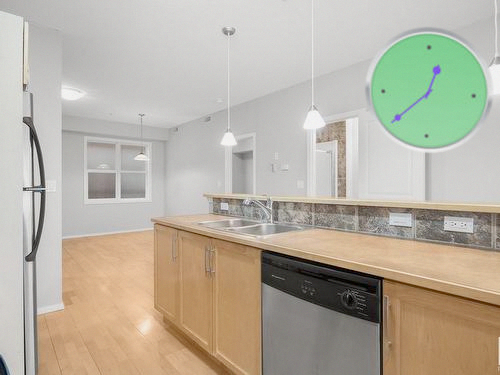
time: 12:38
